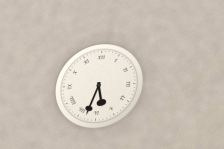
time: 5:33
